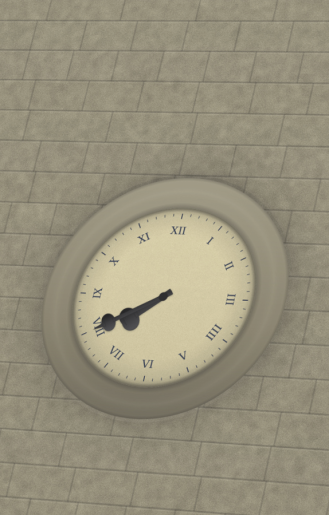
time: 7:40
